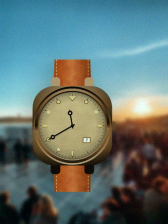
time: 11:40
